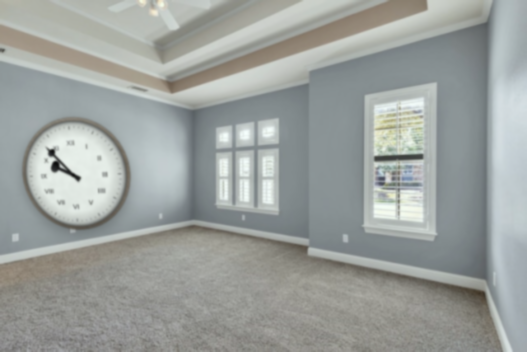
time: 9:53
